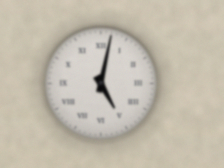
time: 5:02
